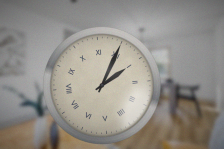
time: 1:00
